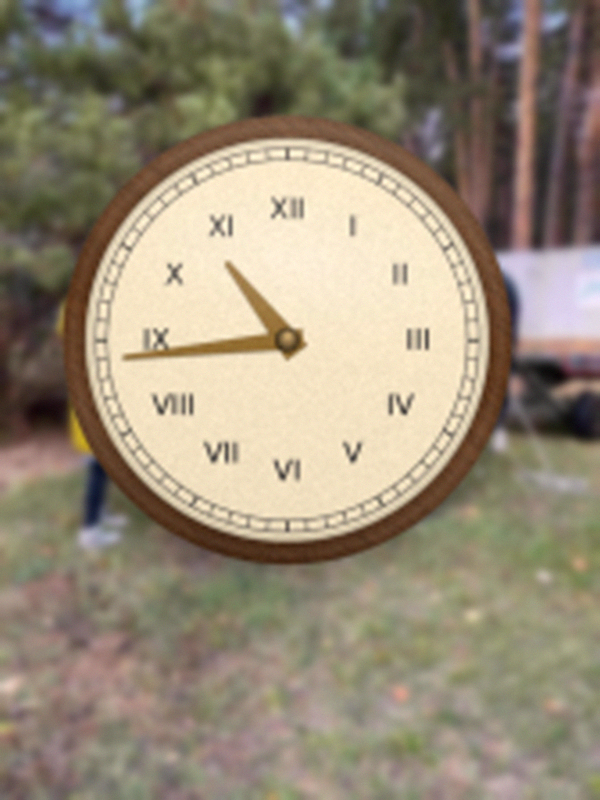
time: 10:44
